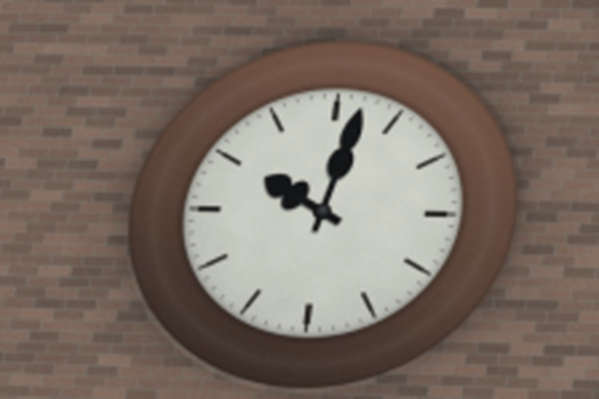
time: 10:02
